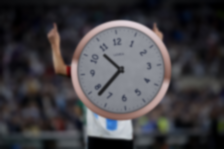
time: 10:38
